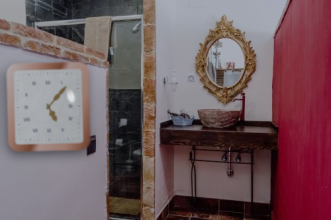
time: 5:07
